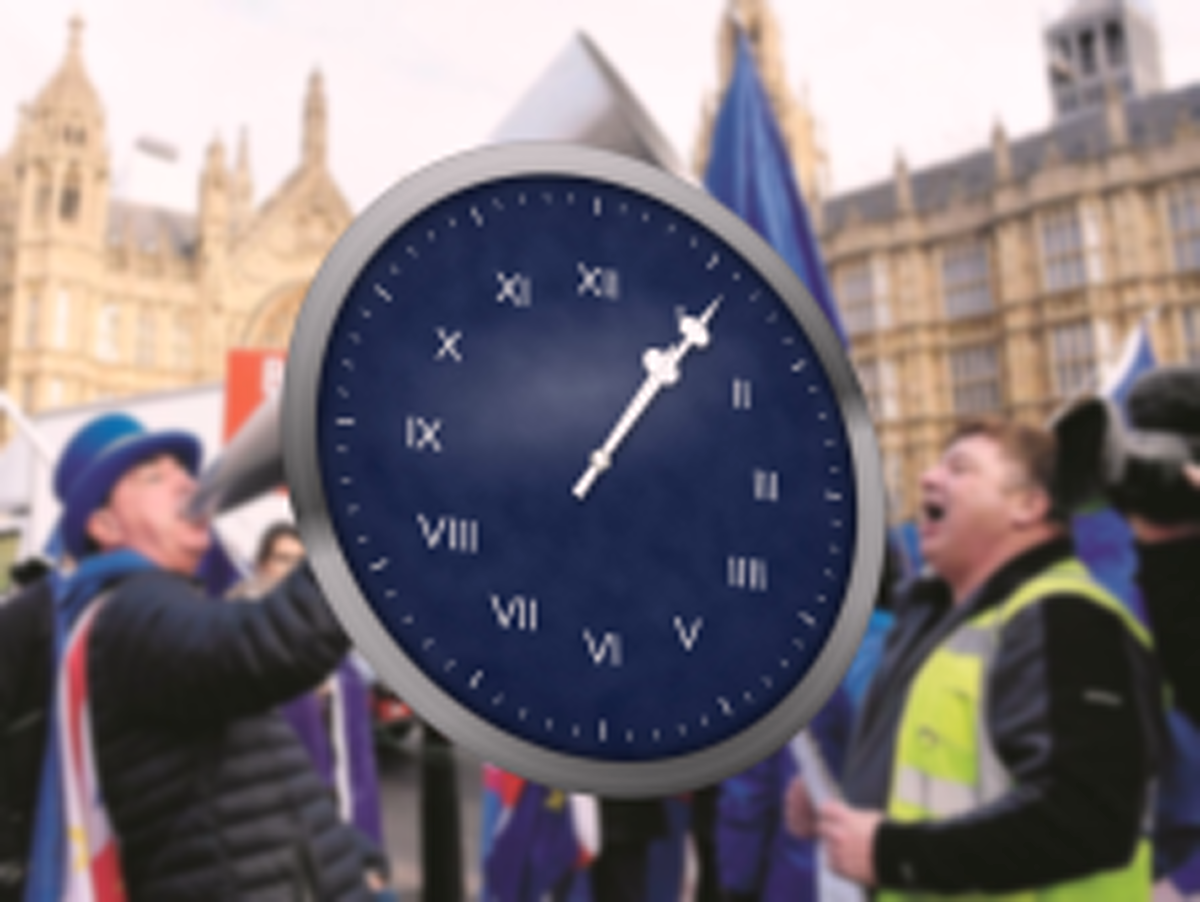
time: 1:06
